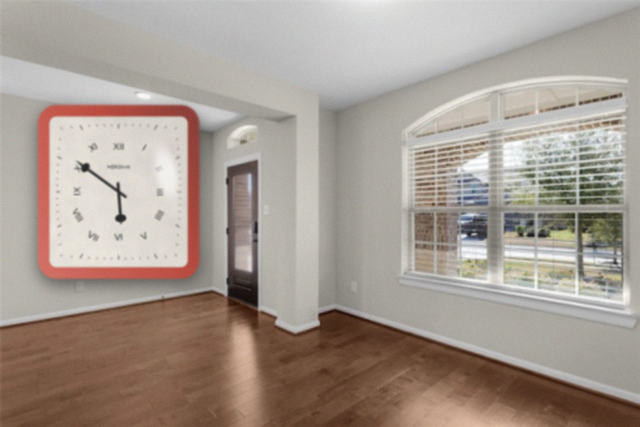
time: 5:51
